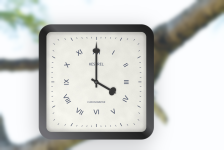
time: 4:00
